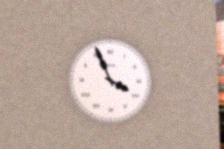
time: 3:56
